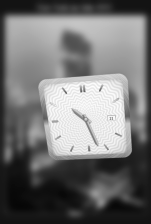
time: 10:27
